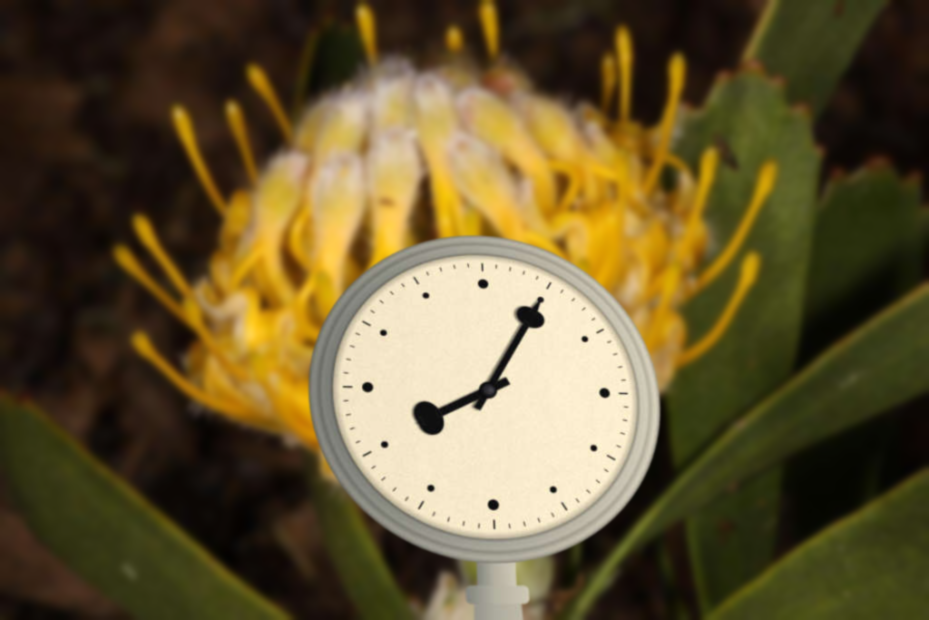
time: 8:05
